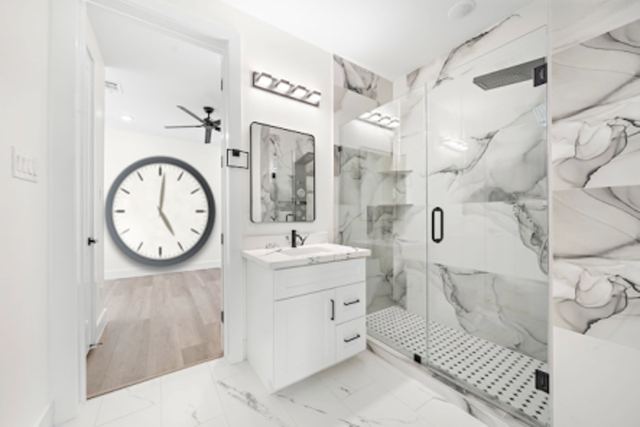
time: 5:01
